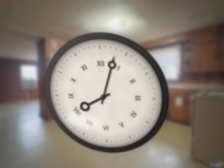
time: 8:03
